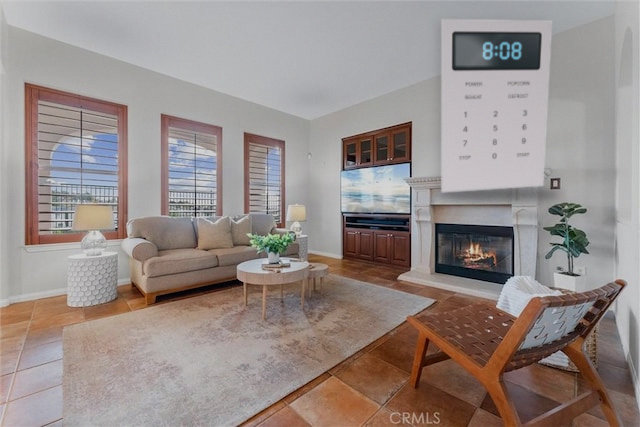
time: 8:08
